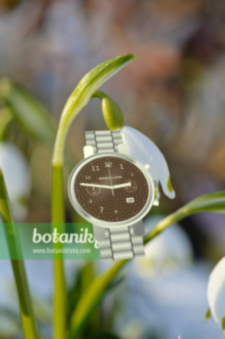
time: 2:47
